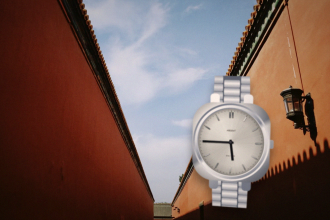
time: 5:45
